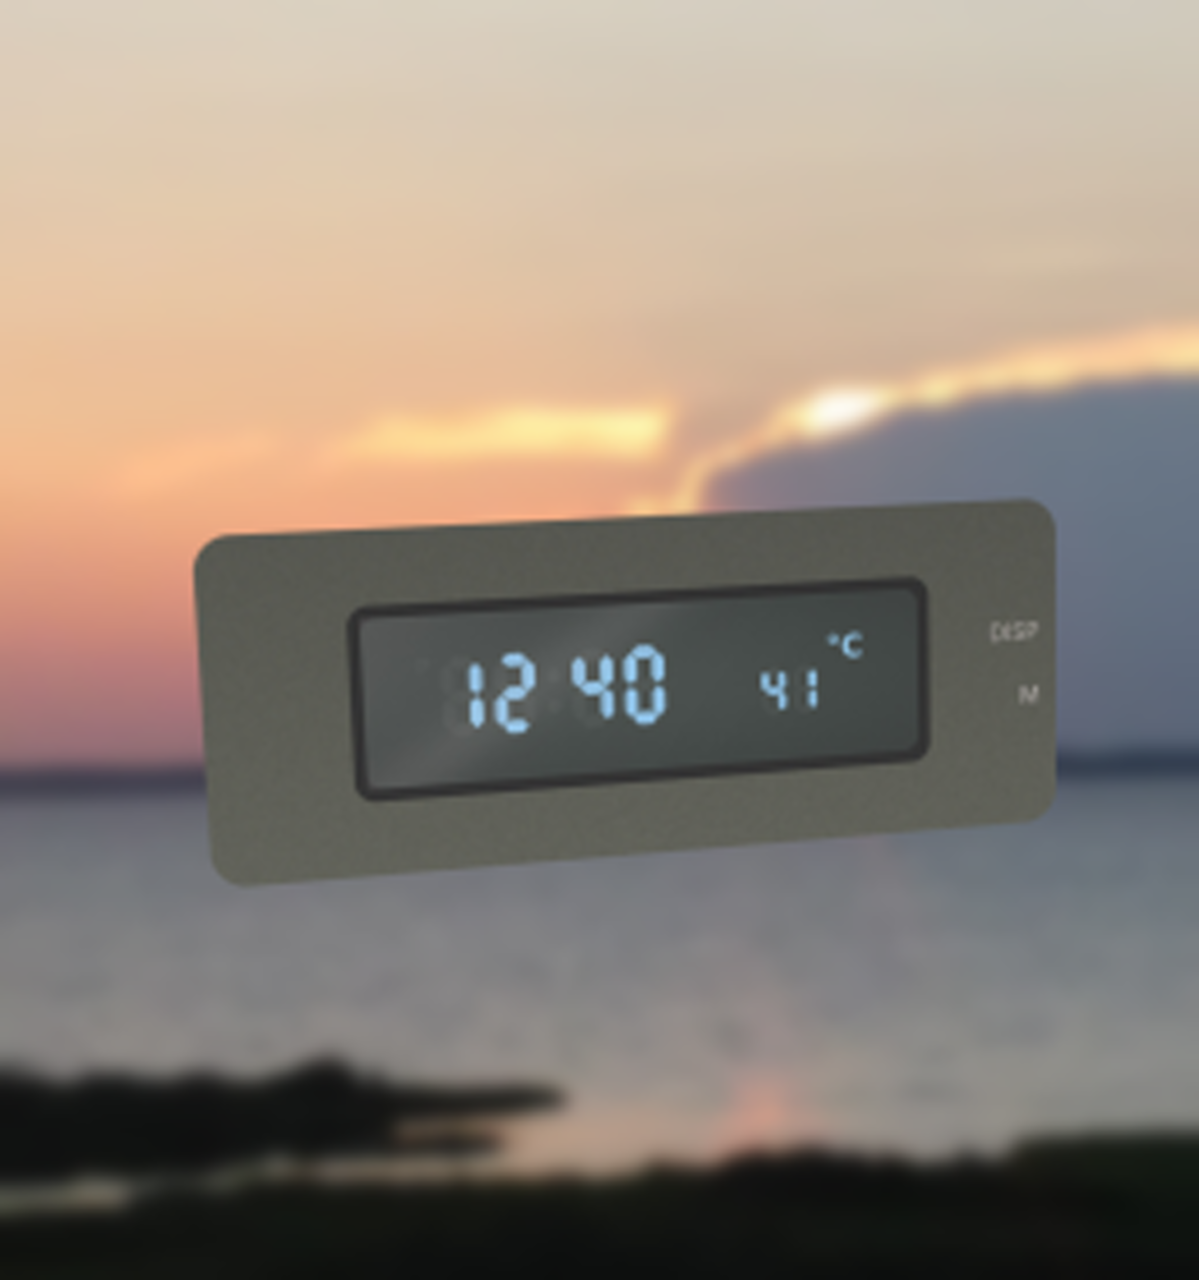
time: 12:40
